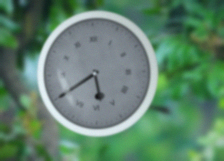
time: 5:40
